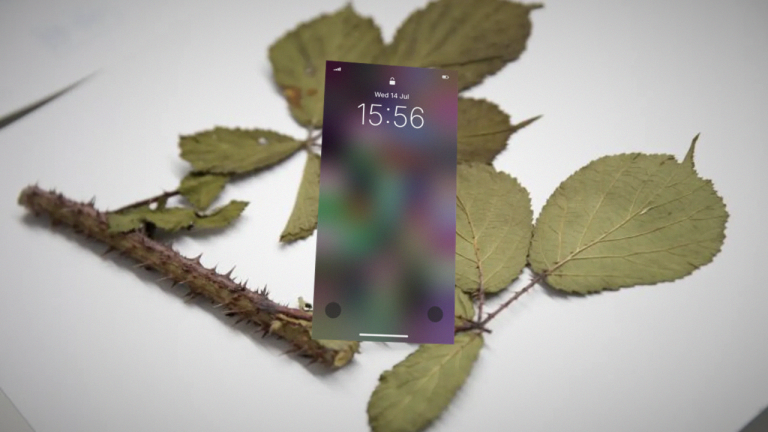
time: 15:56
